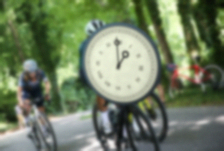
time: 12:59
